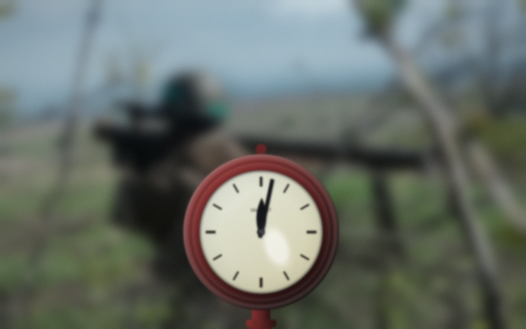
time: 12:02
